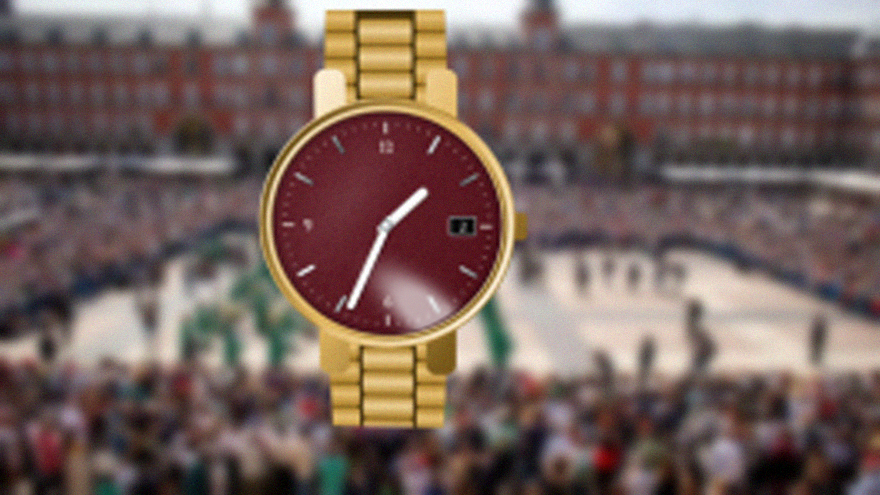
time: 1:34
